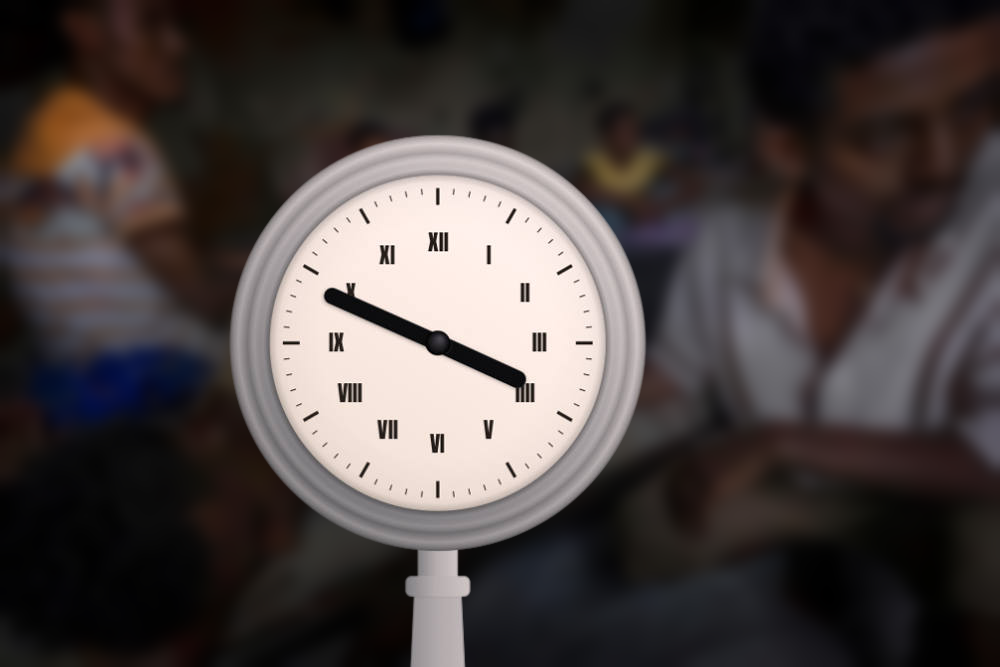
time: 3:49
